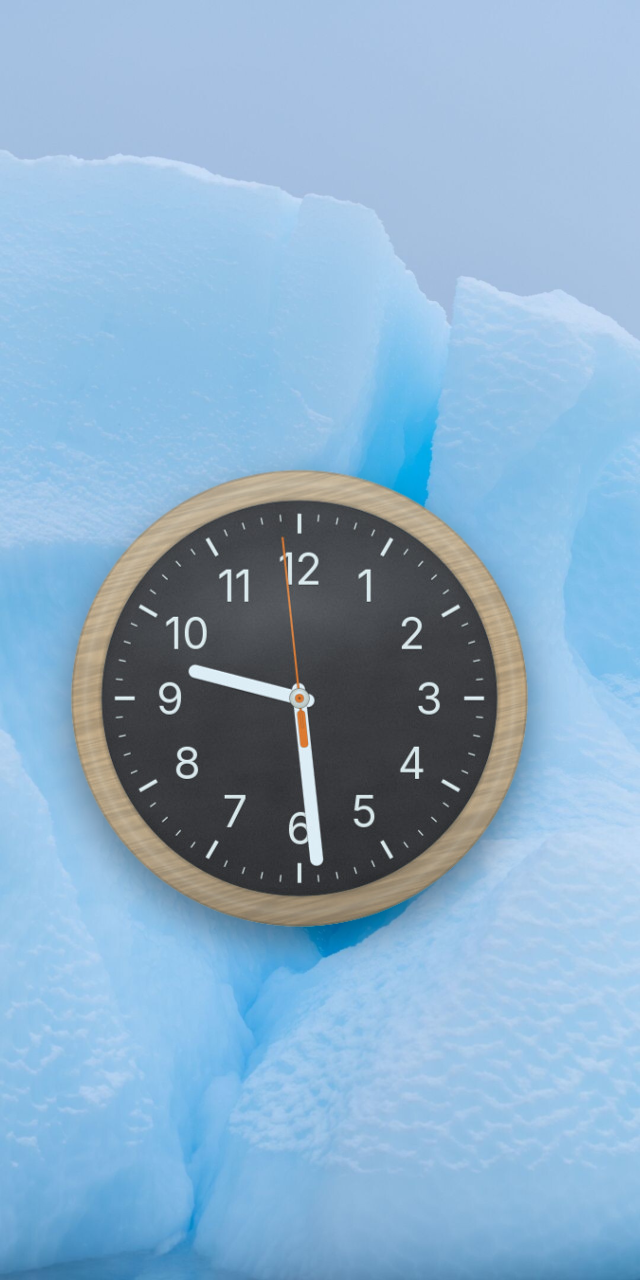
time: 9:28:59
